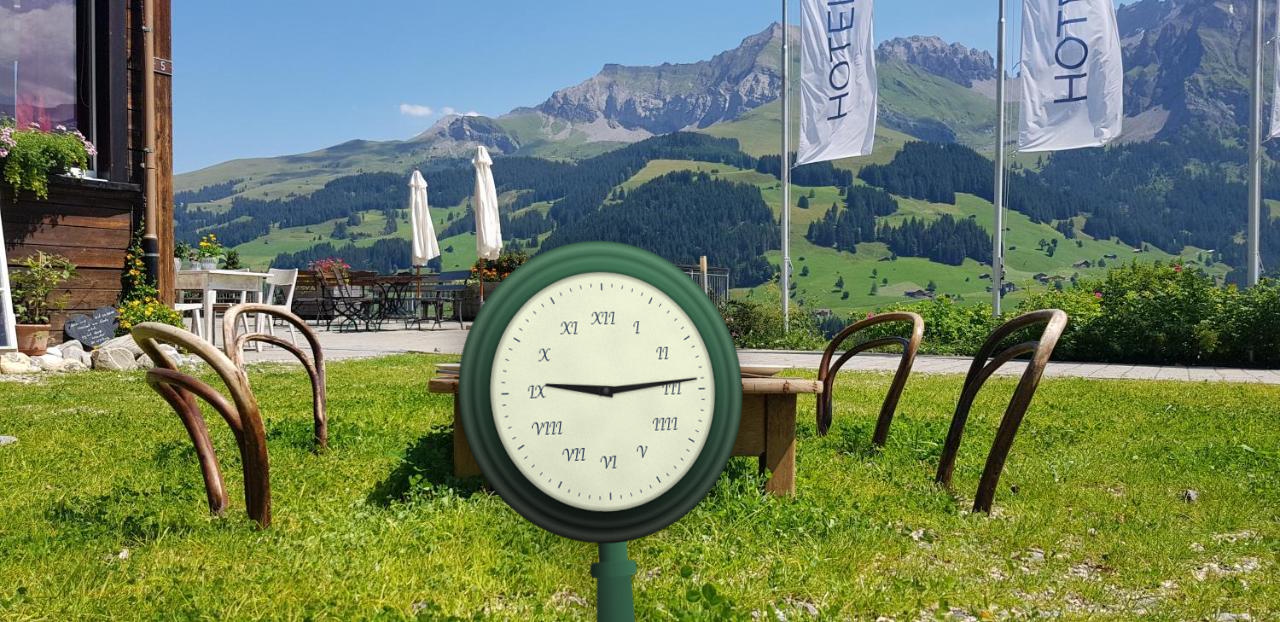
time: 9:14
